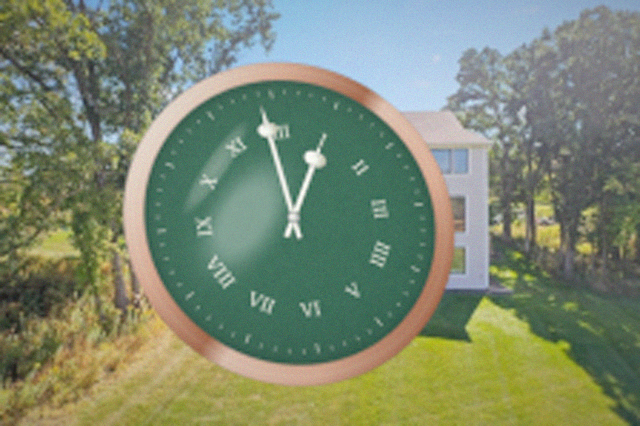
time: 12:59
